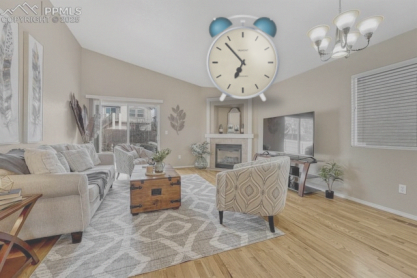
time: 6:53
